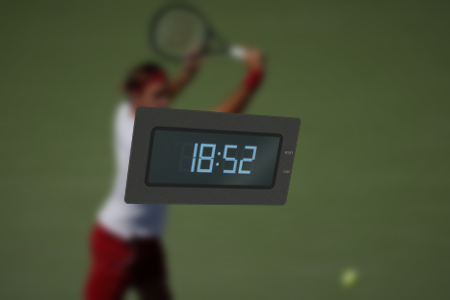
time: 18:52
